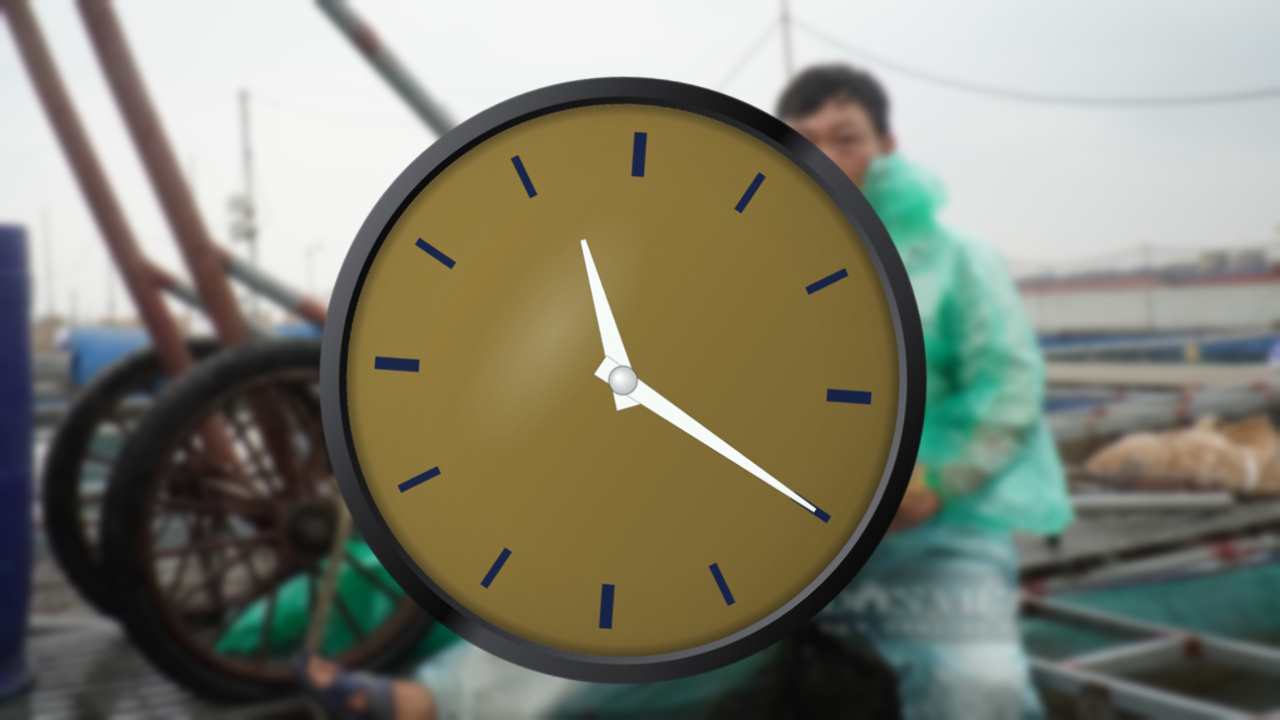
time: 11:20
